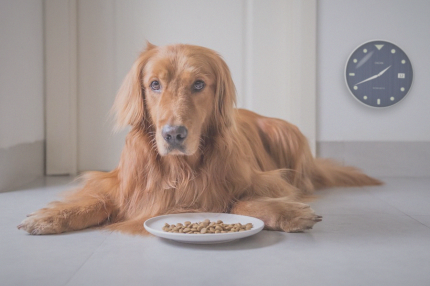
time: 1:41
